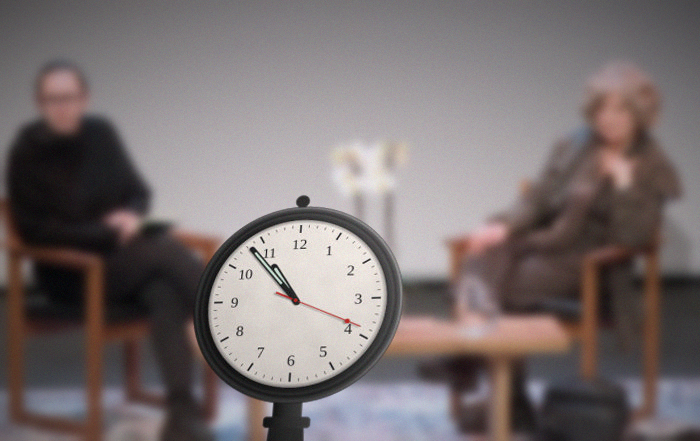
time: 10:53:19
